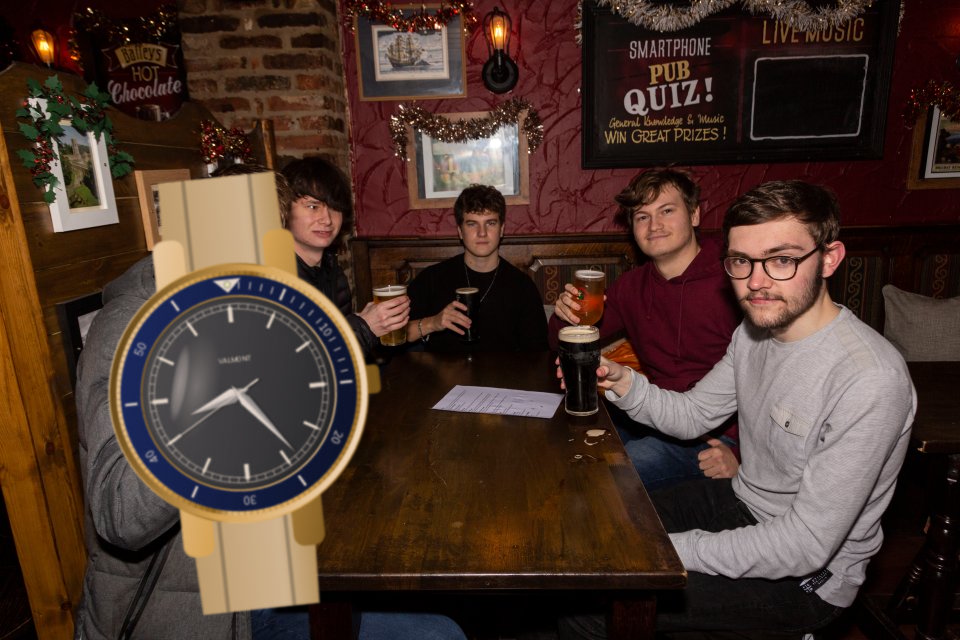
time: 8:23:40
